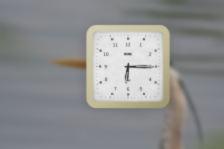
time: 6:15
